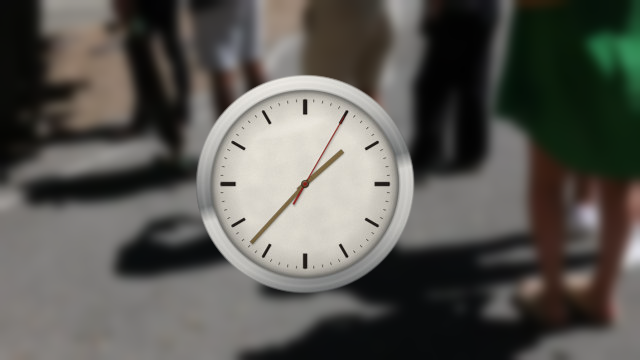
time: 1:37:05
